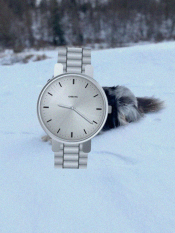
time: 9:21
